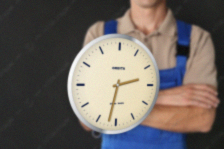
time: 2:32
